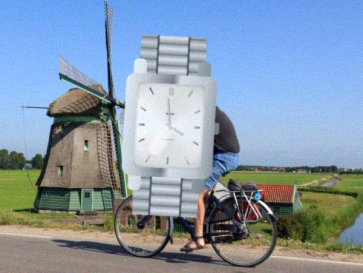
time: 3:59
